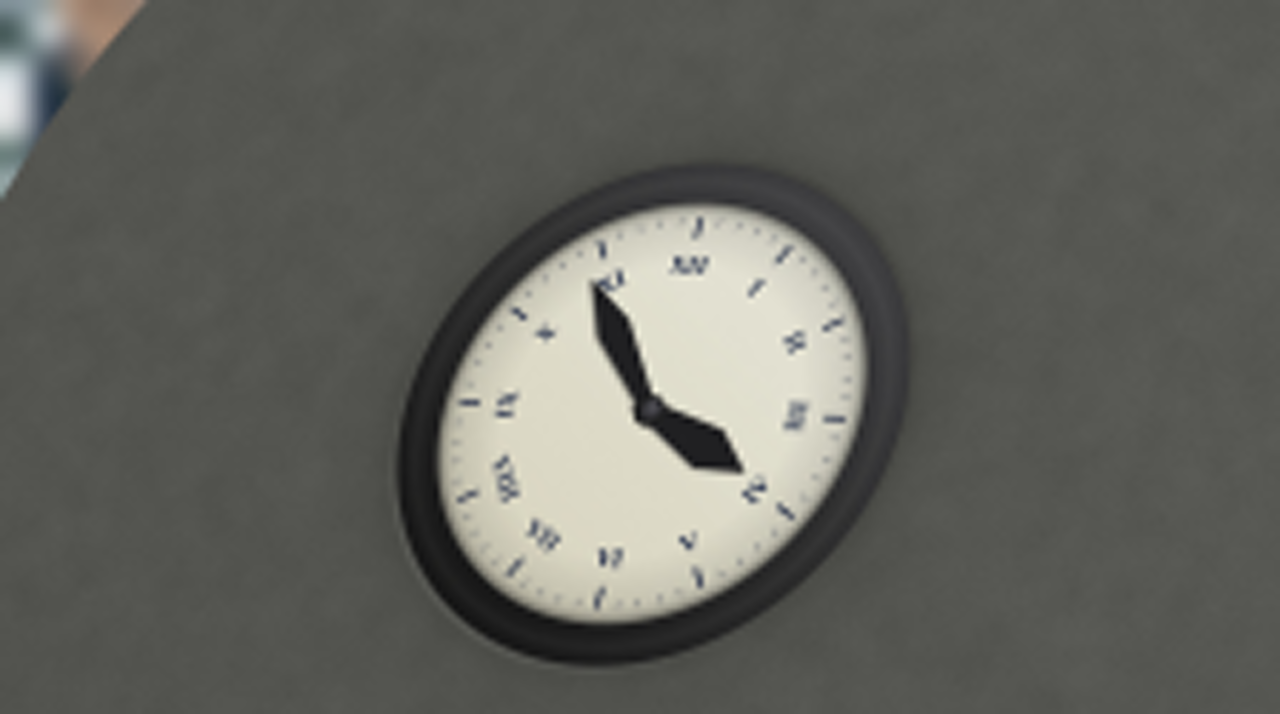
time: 3:54
